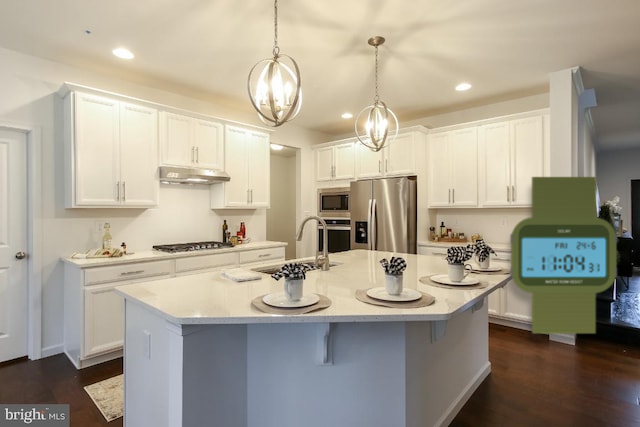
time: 11:04:31
